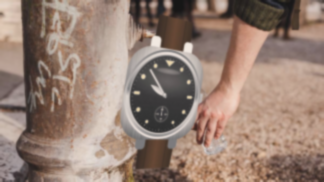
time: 9:53
